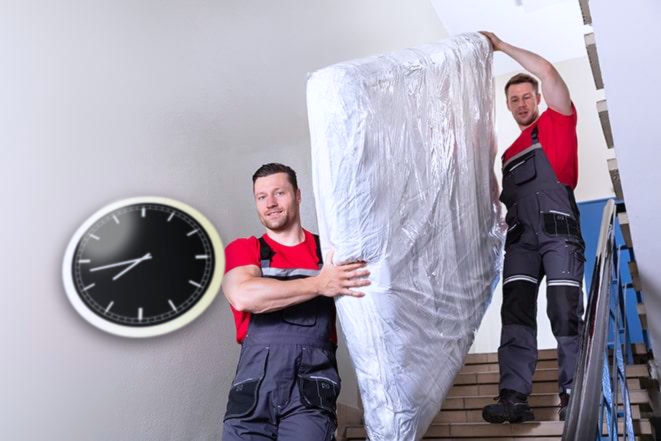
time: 7:43
